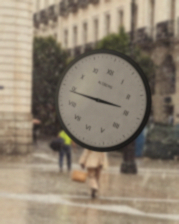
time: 2:44
